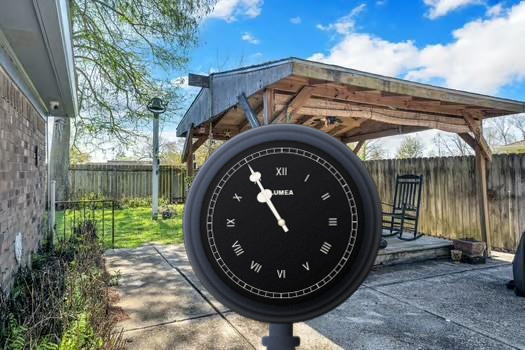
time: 10:55
